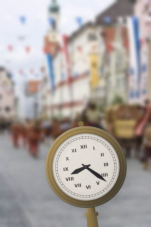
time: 8:22
